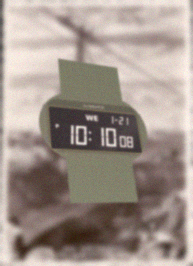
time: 10:10:08
